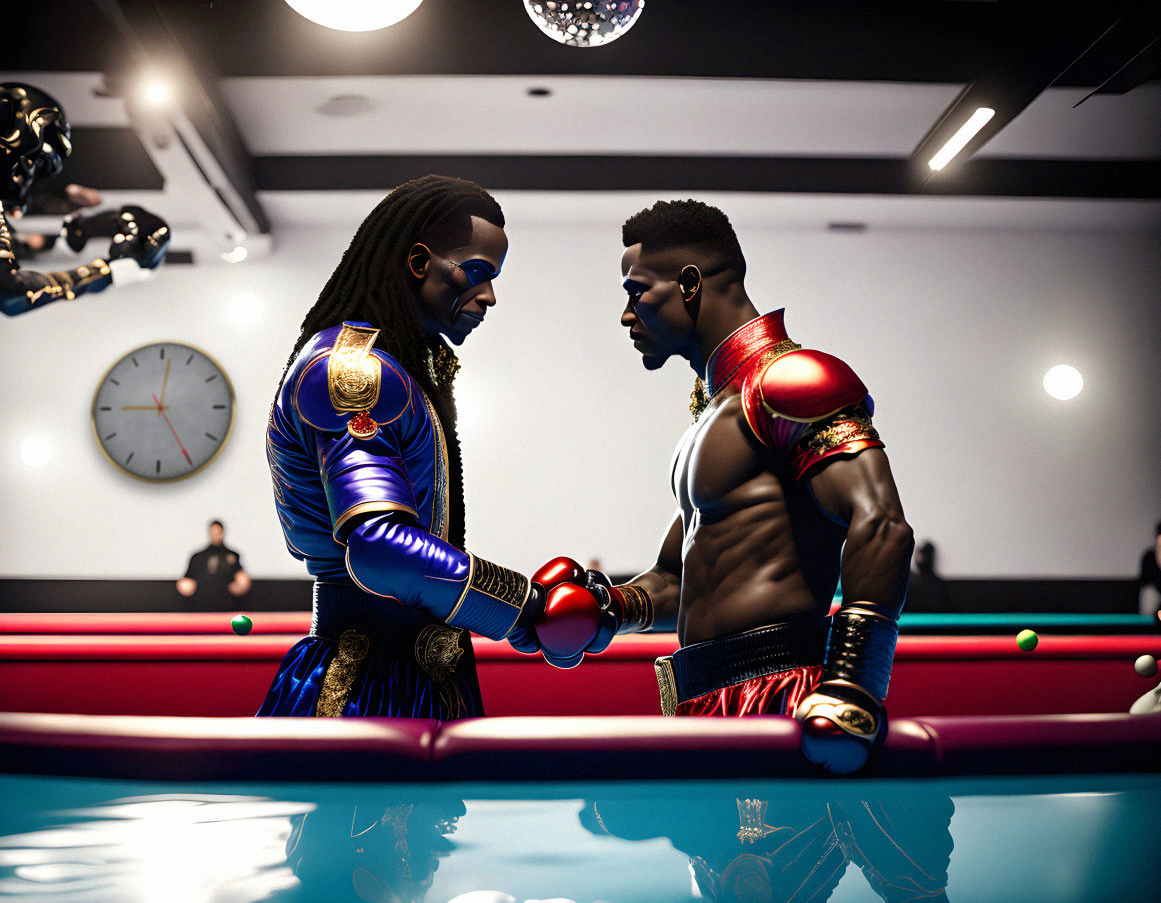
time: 9:01:25
